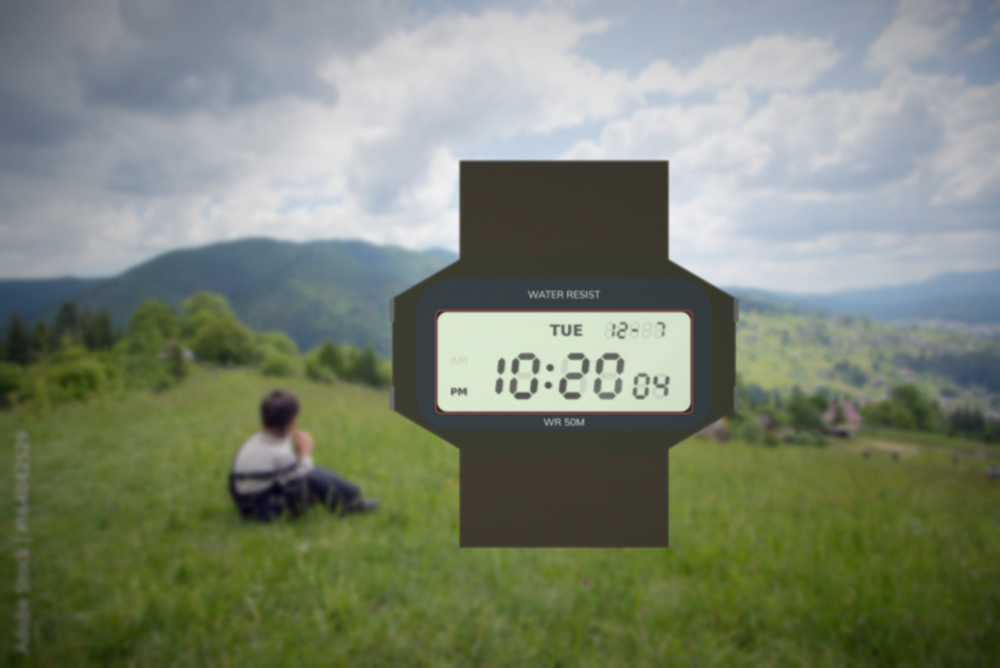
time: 10:20:04
